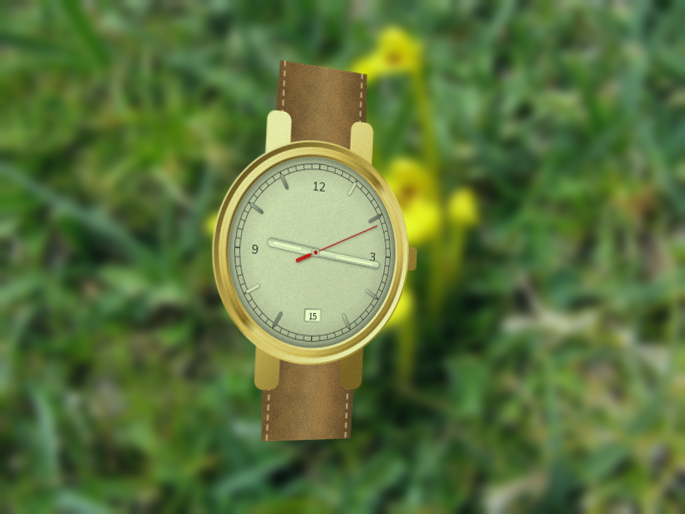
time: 9:16:11
